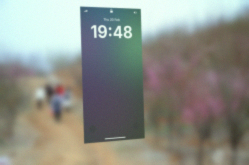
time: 19:48
